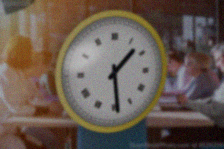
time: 1:29
